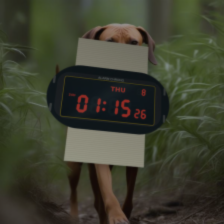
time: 1:15:26
